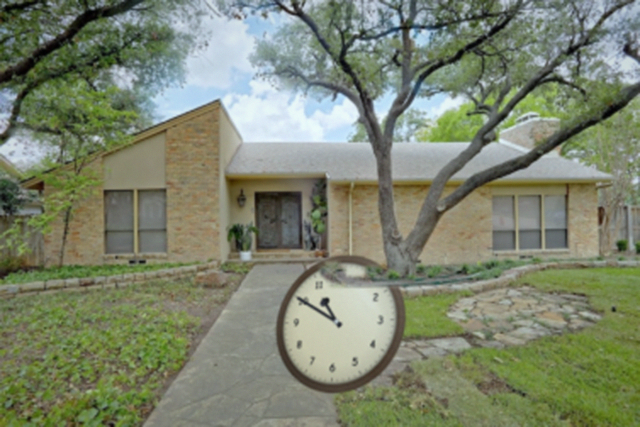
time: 10:50
